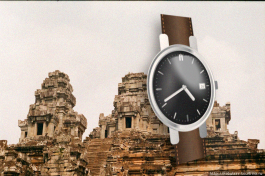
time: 4:41
